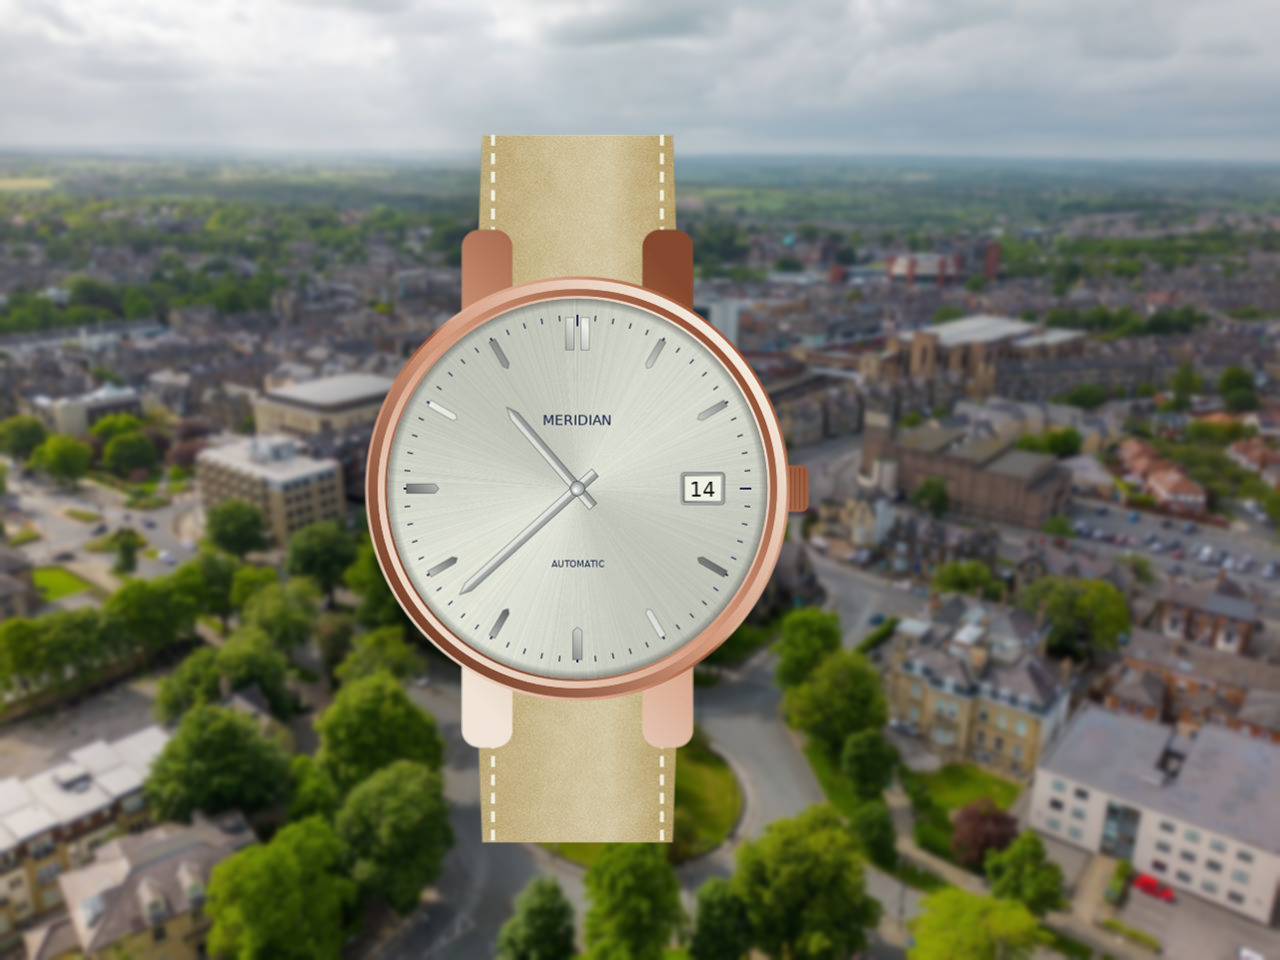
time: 10:38
